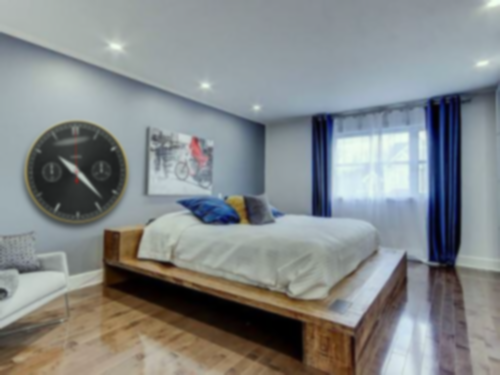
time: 10:23
